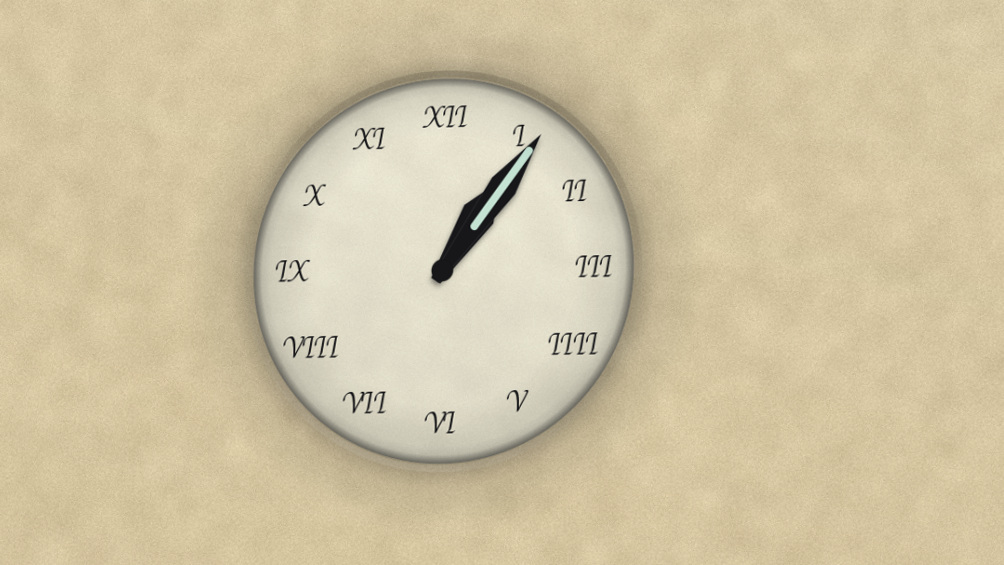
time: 1:06
